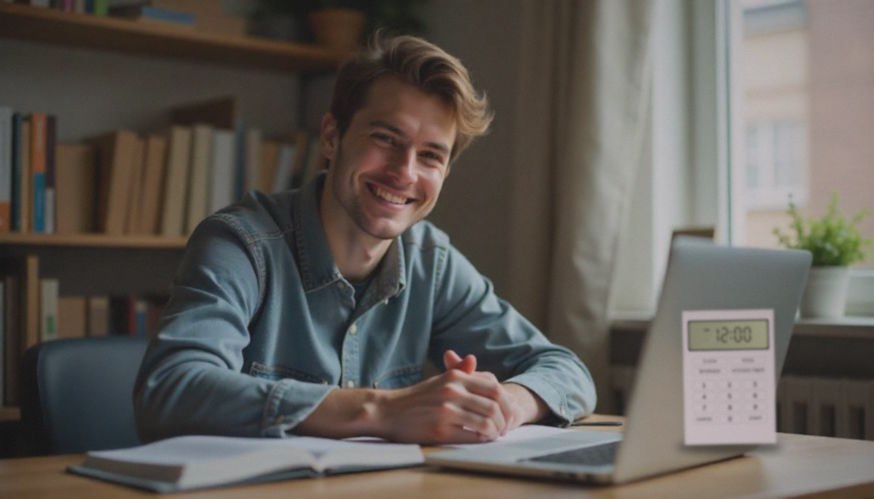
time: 12:00
